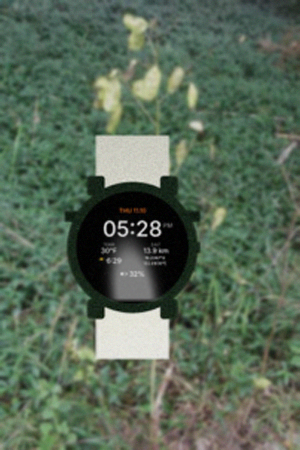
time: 5:28
